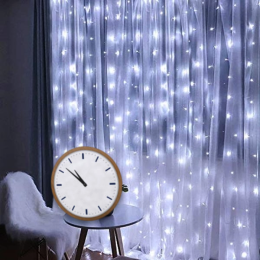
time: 10:52
